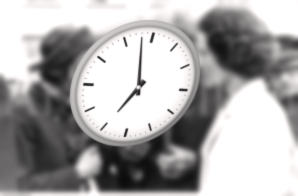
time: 6:58
